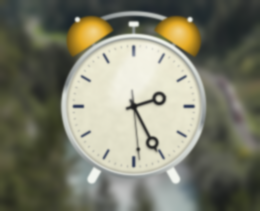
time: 2:25:29
